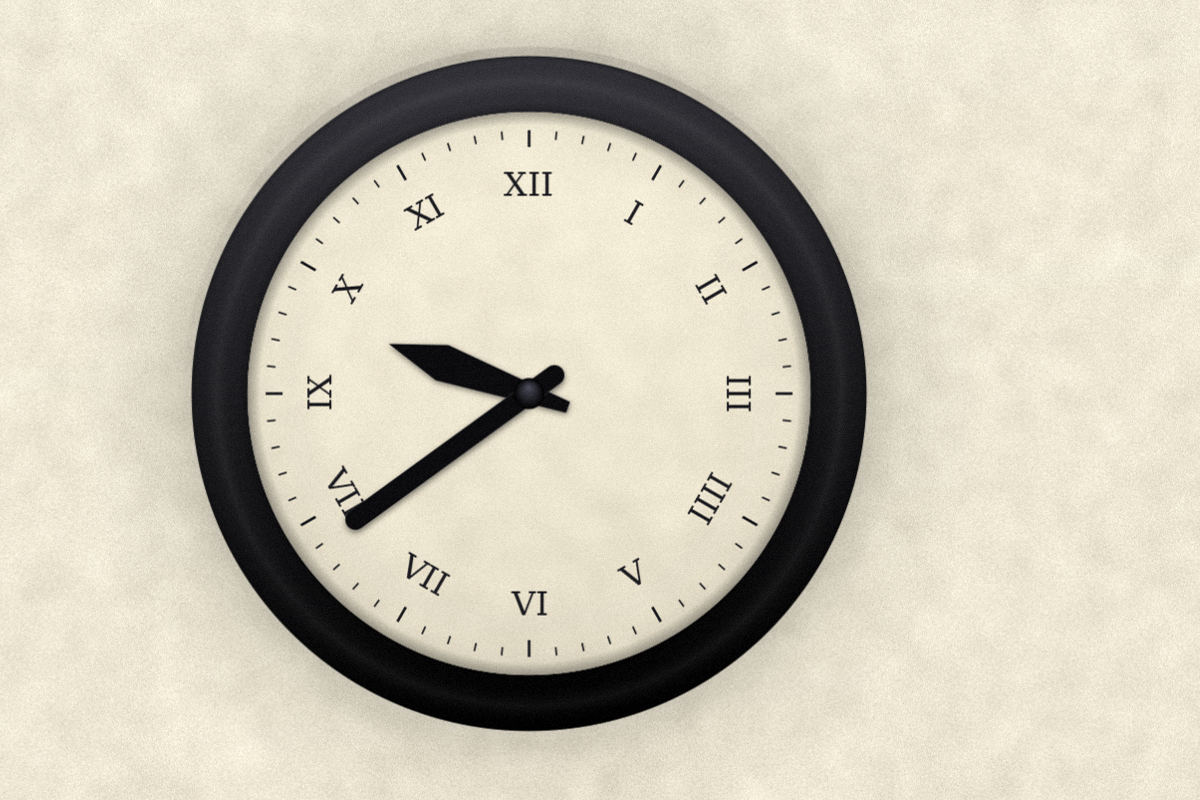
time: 9:39
